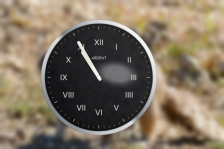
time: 10:55
